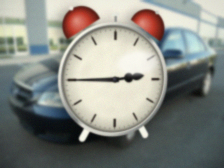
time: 2:45
